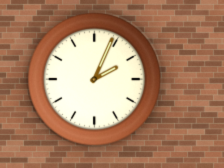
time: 2:04
